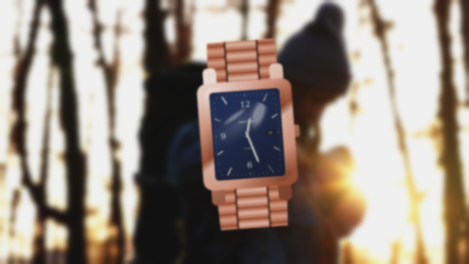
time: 12:27
